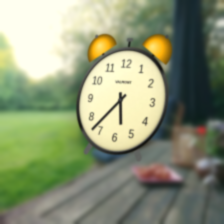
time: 5:37
